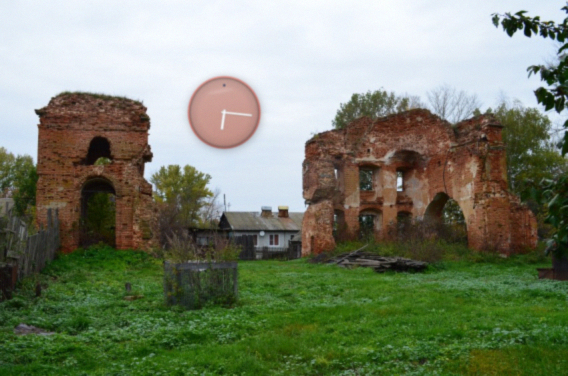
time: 6:16
